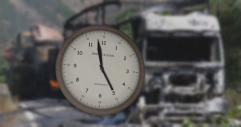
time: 4:58
